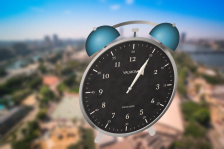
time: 1:05
